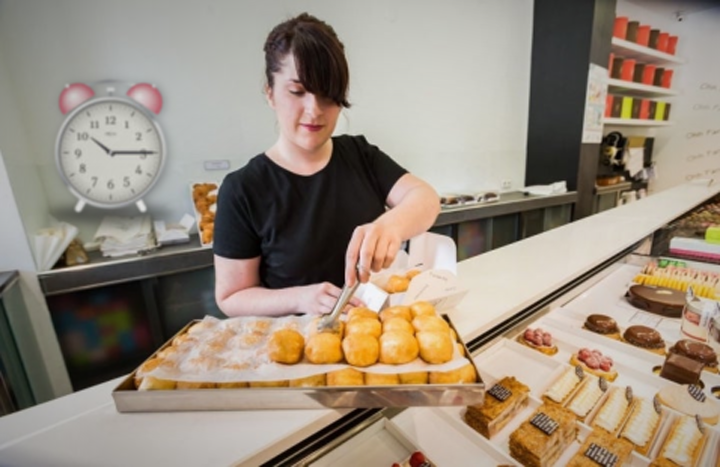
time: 10:15
